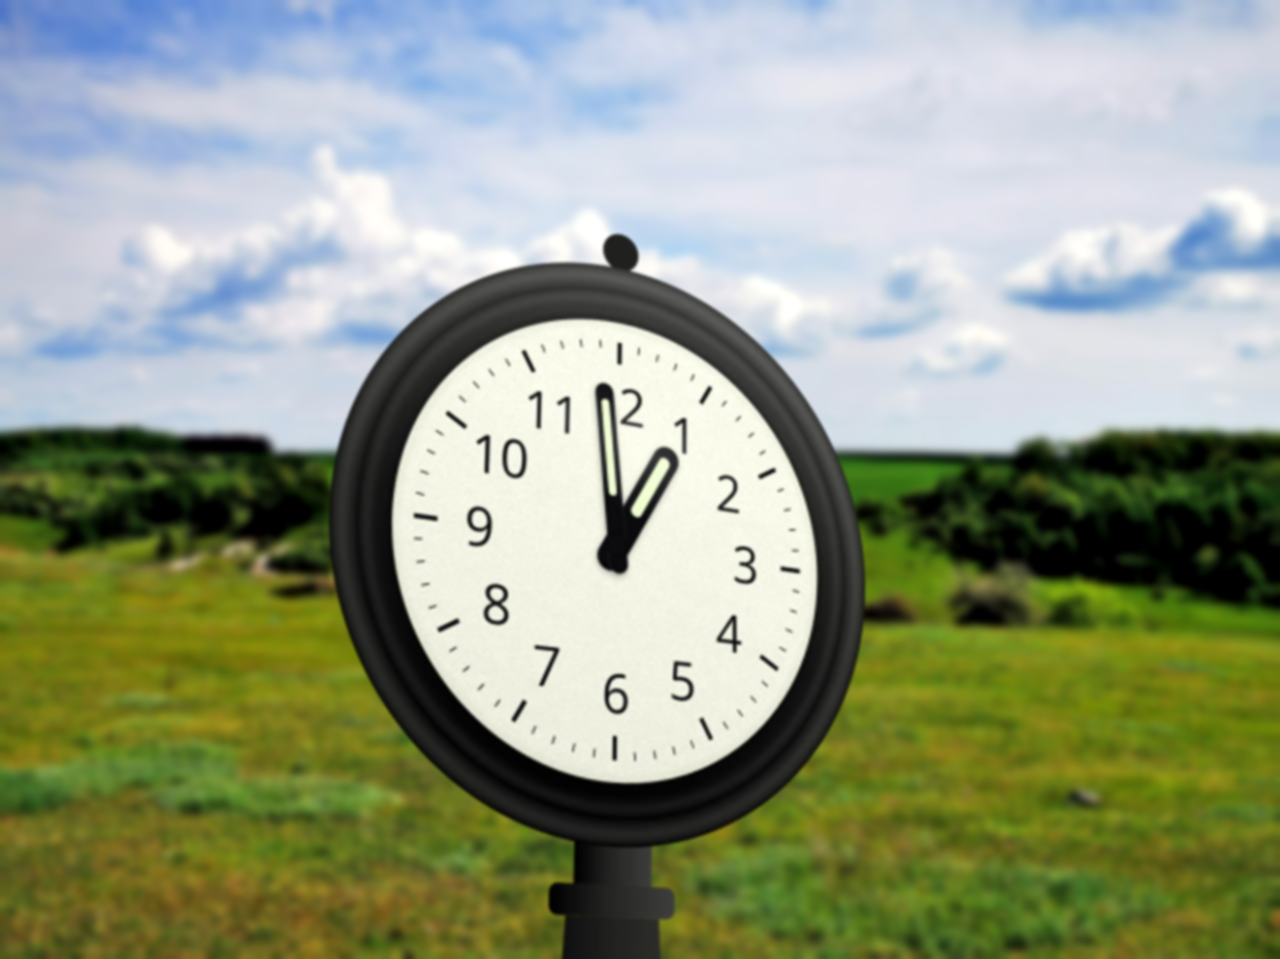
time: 12:59
